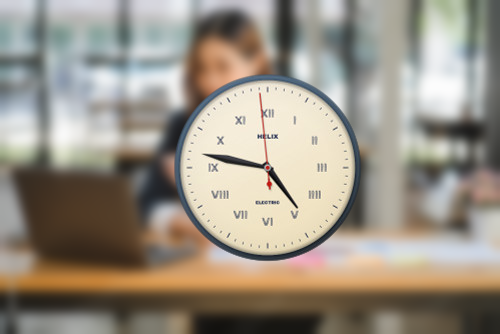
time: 4:46:59
